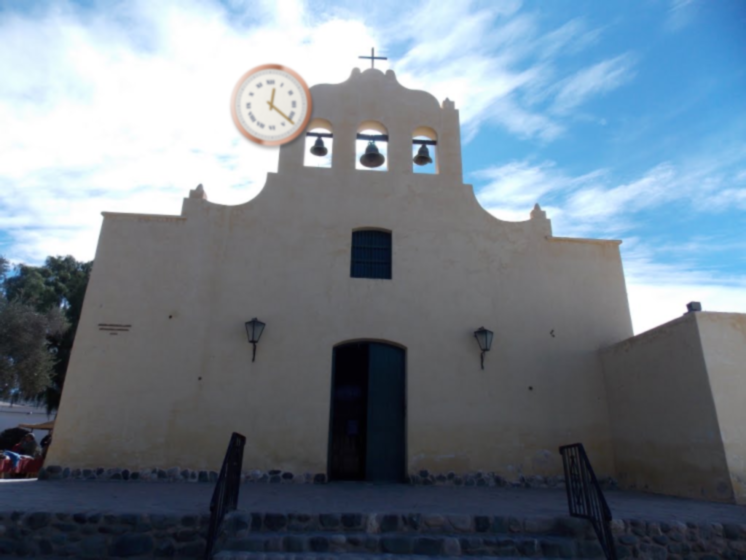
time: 12:22
